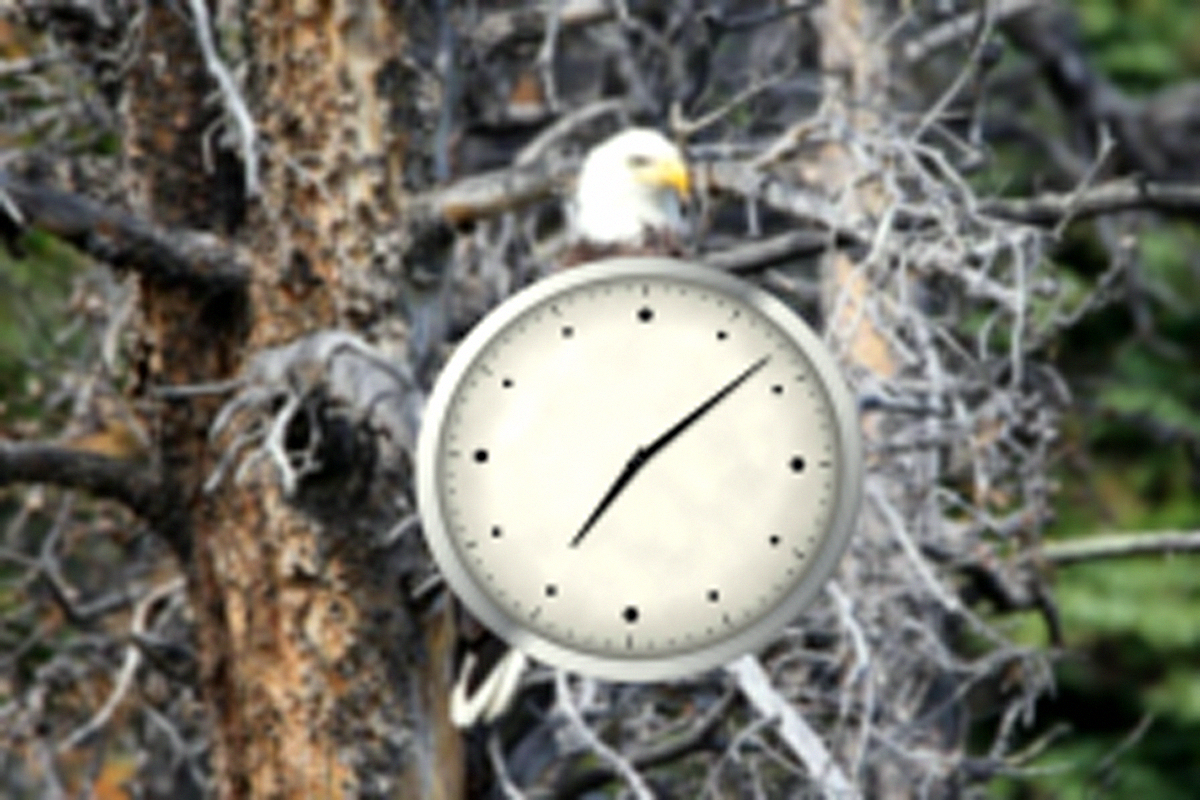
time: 7:08
